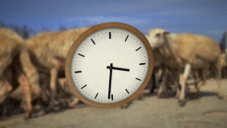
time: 3:31
